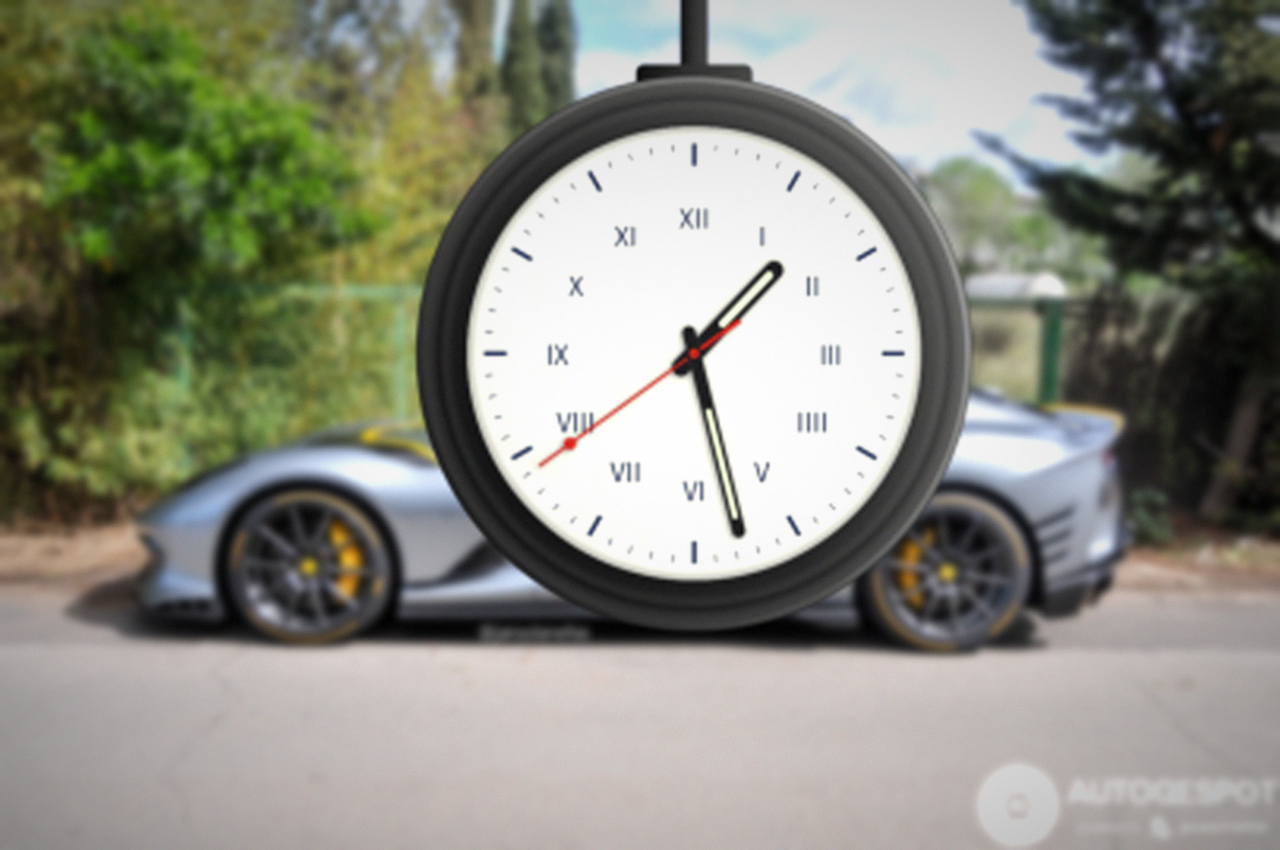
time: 1:27:39
